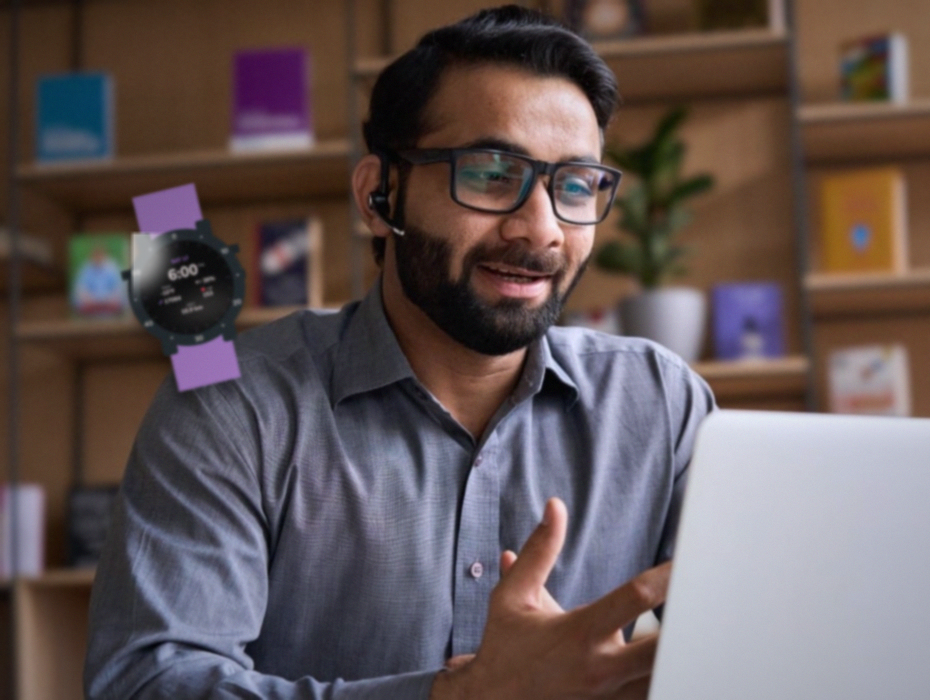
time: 6:00
